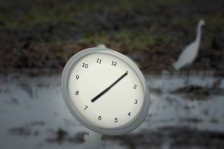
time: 7:05
